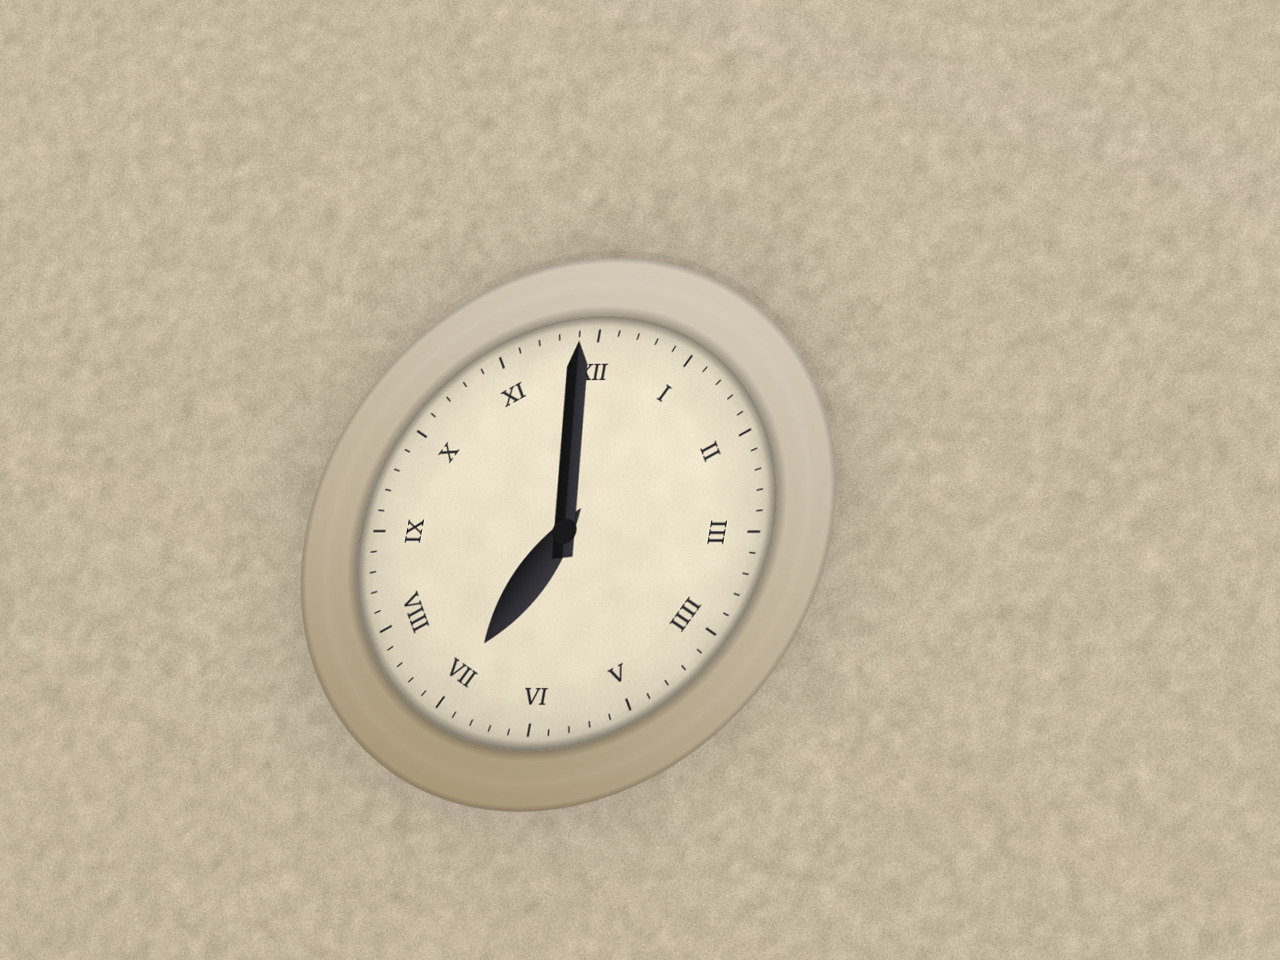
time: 6:59
